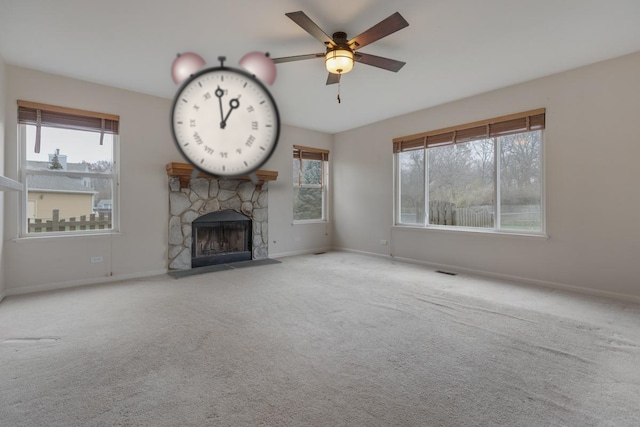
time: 12:59
